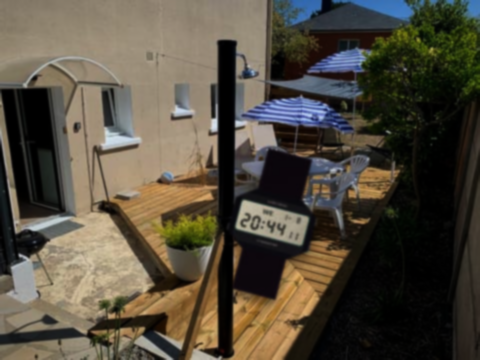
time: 20:44
